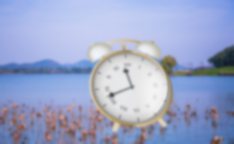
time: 11:42
